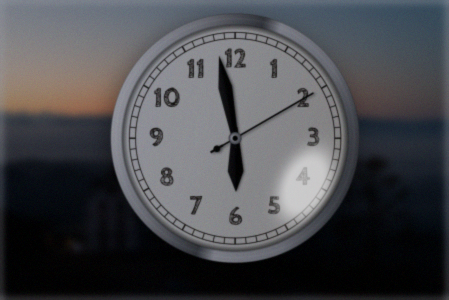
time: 5:58:10
